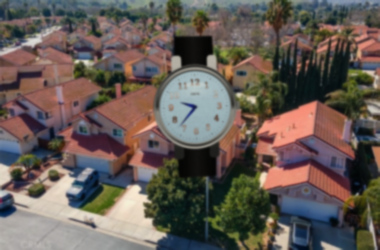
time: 9:37
